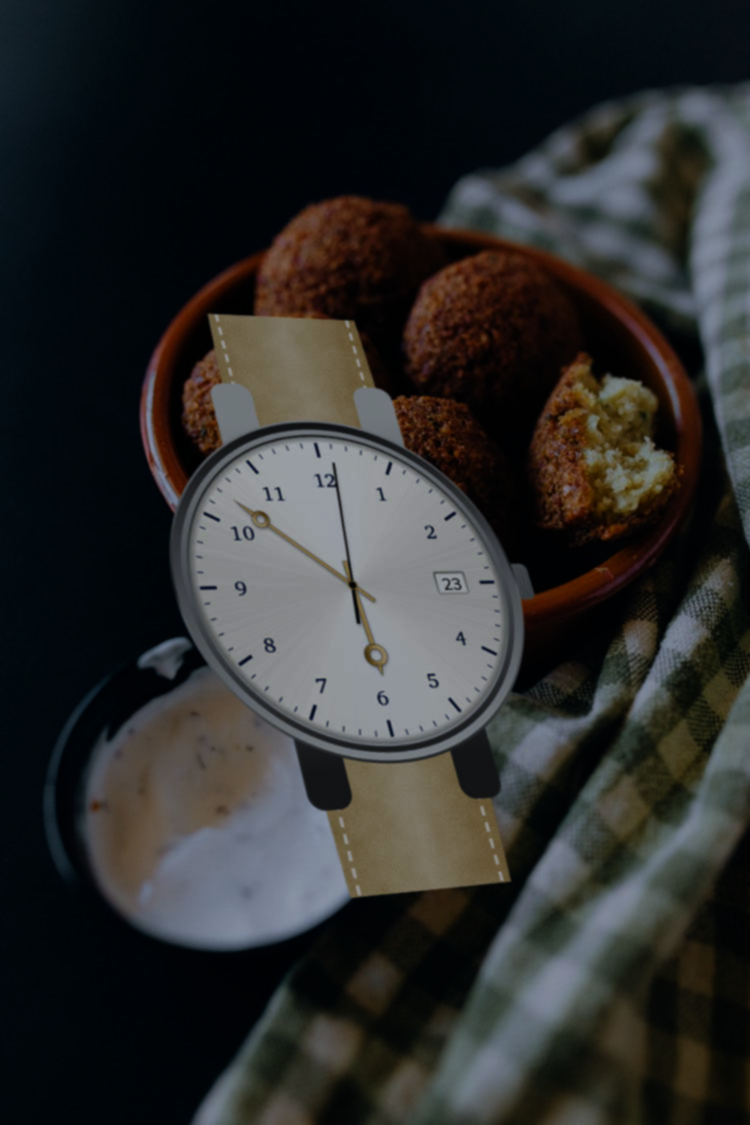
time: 5:52:01
